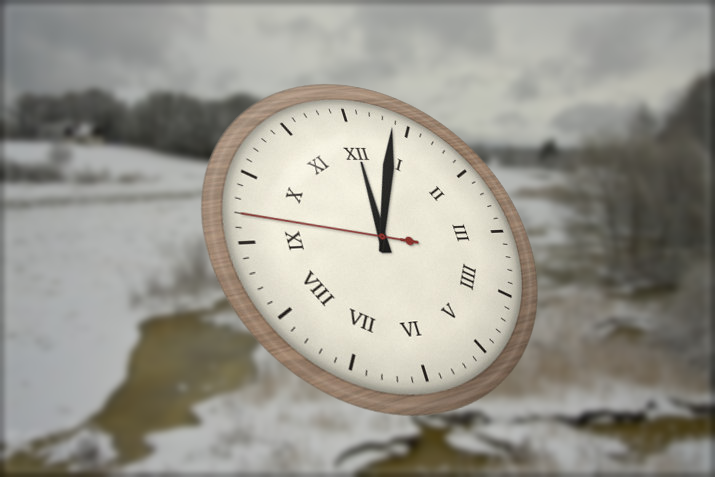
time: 12:03:47
